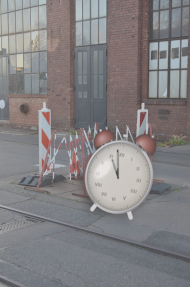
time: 10:58
